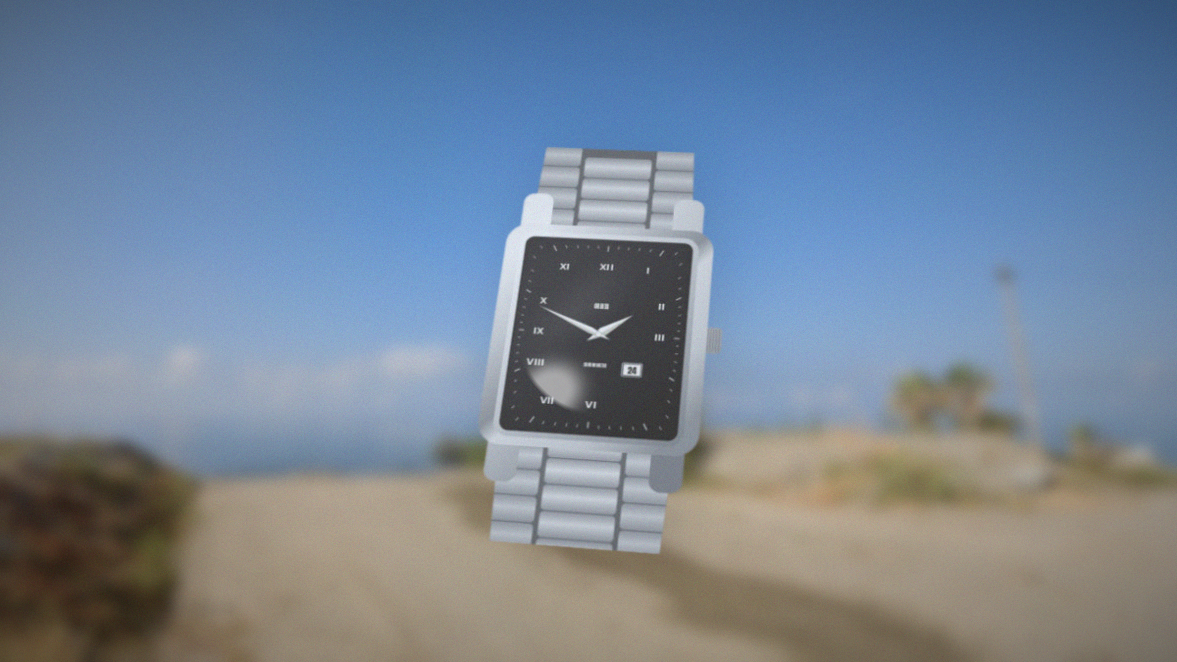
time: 1:49
